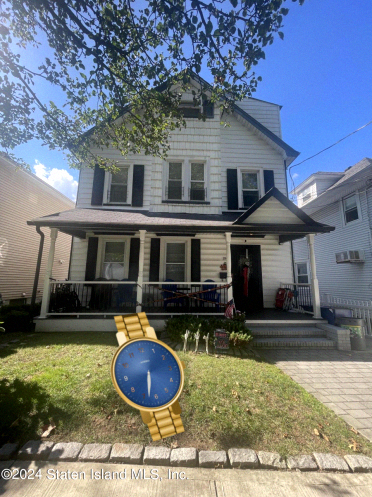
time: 6:33
